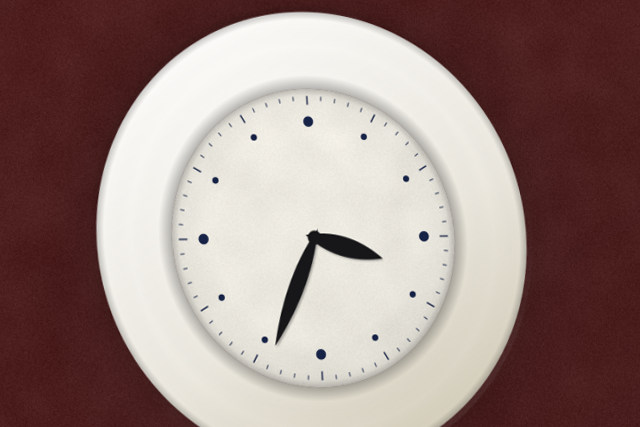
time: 3:34
